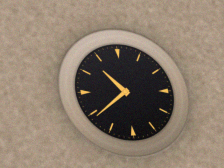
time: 10:39
